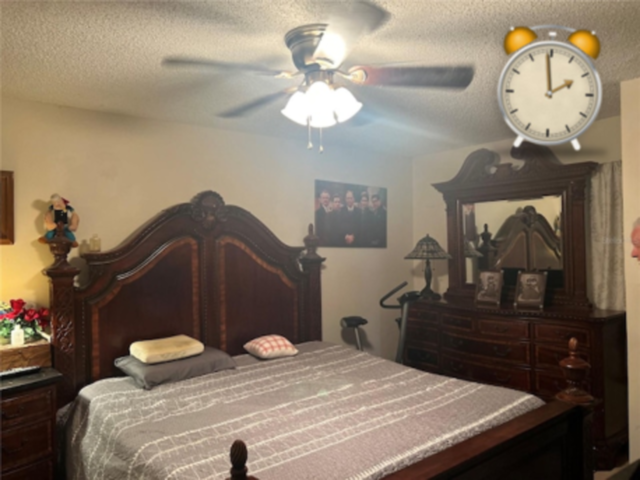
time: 1:59
